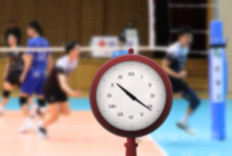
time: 10:21
